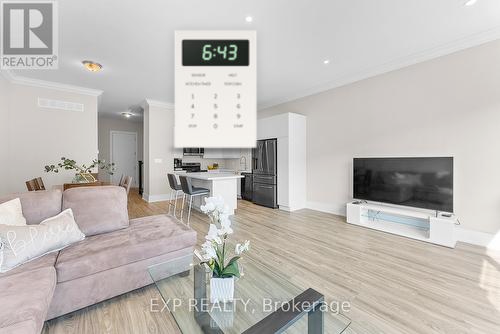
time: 6:43
